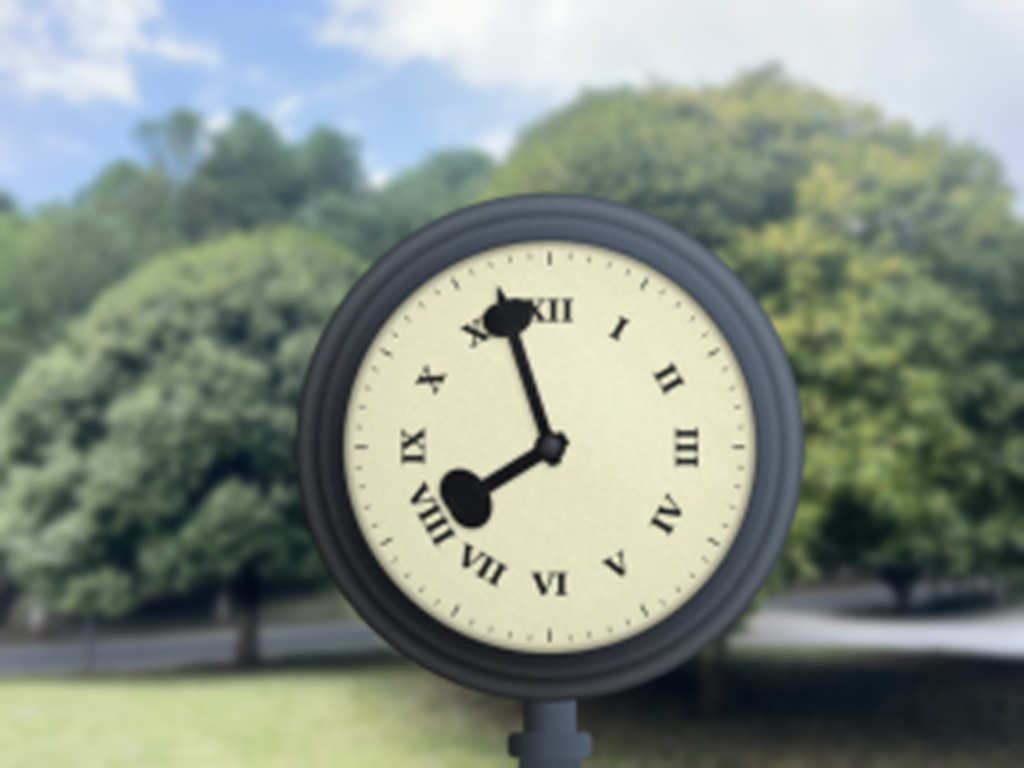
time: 7:57
